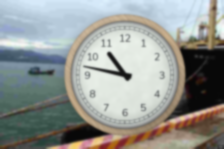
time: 10:47
